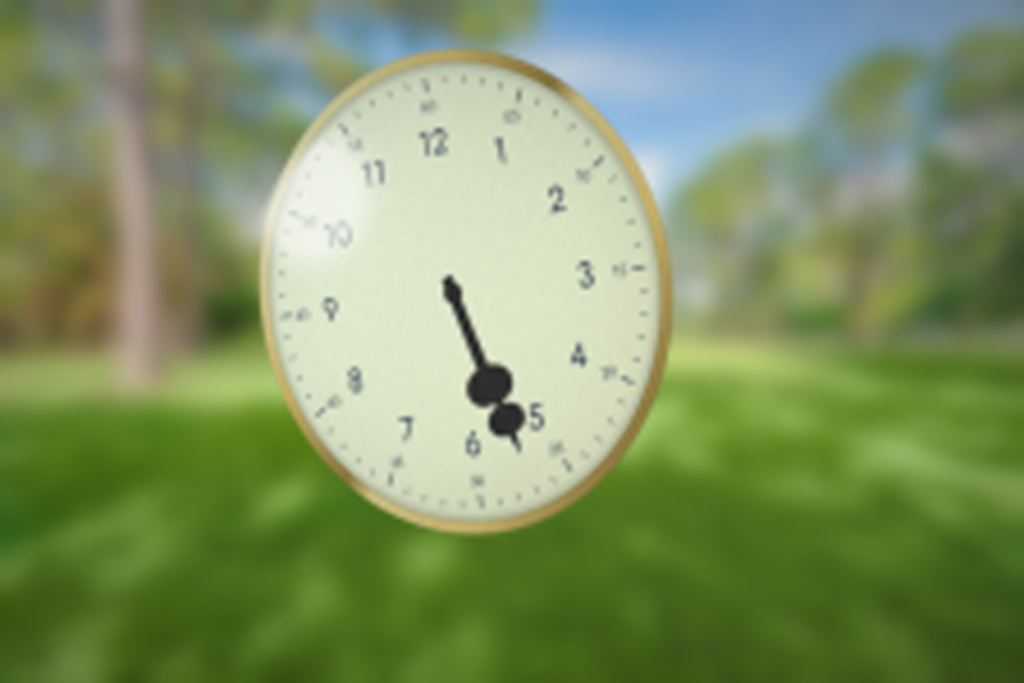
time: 5:27
